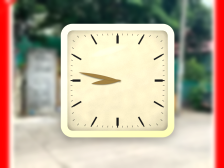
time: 8:47
